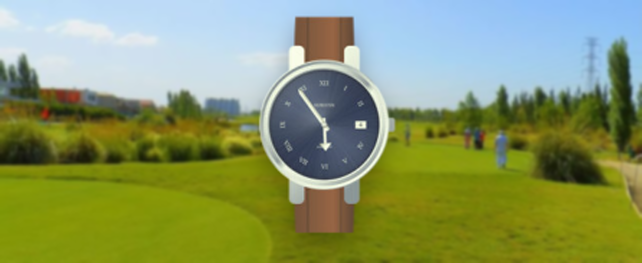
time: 5:54
